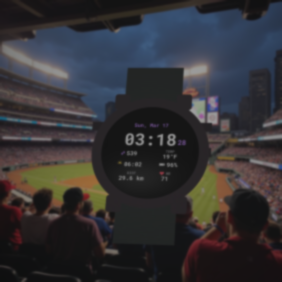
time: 3:18
